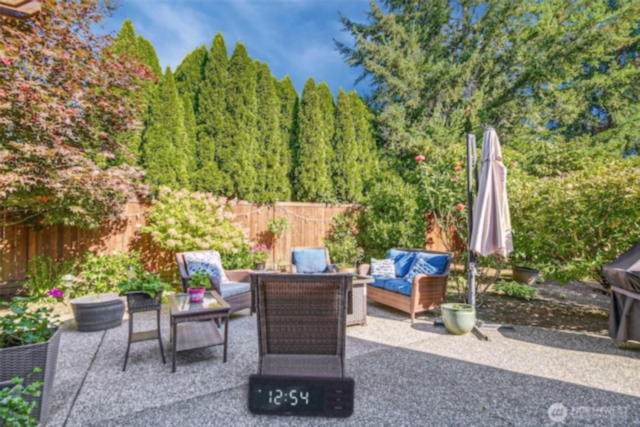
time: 12:54
